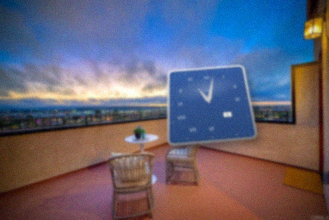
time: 11:02
